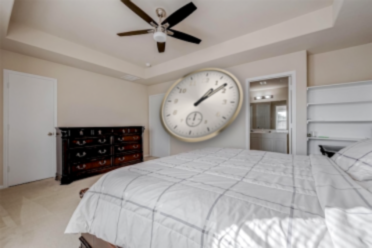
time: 1:08
